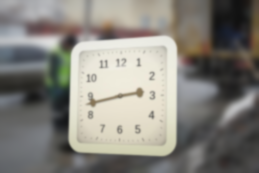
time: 2:43
